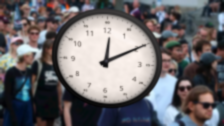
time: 12:10
